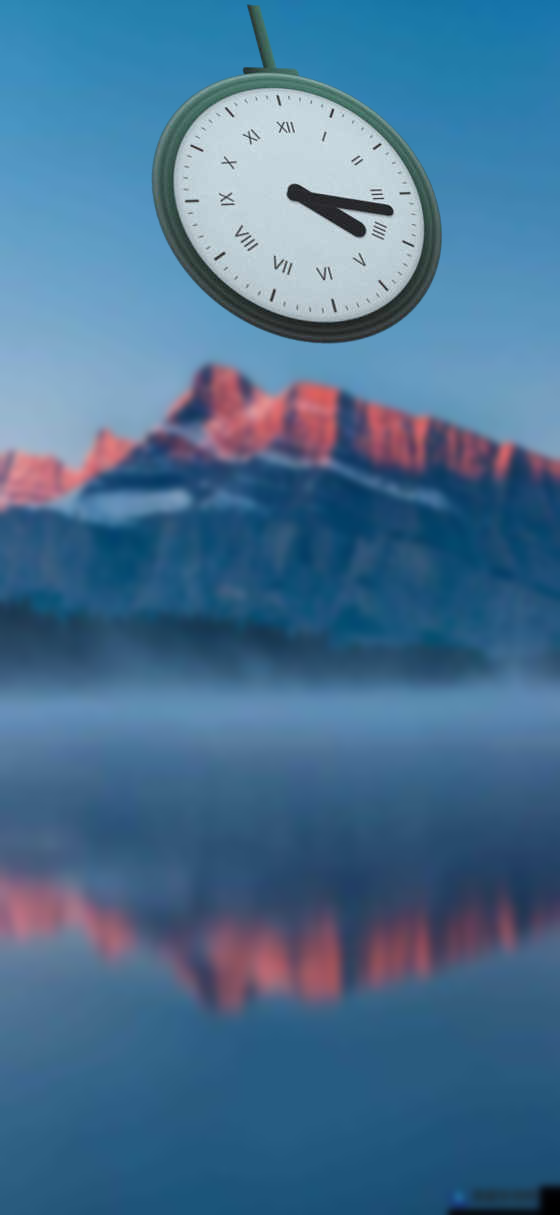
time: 4:17
